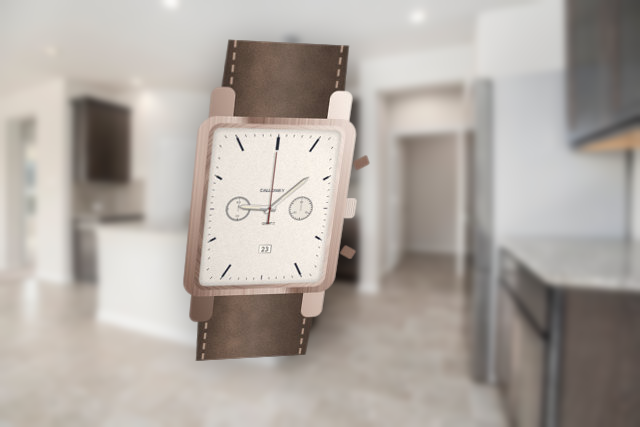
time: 9:08
